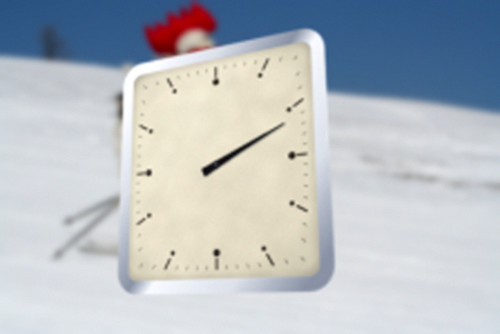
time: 2:11
